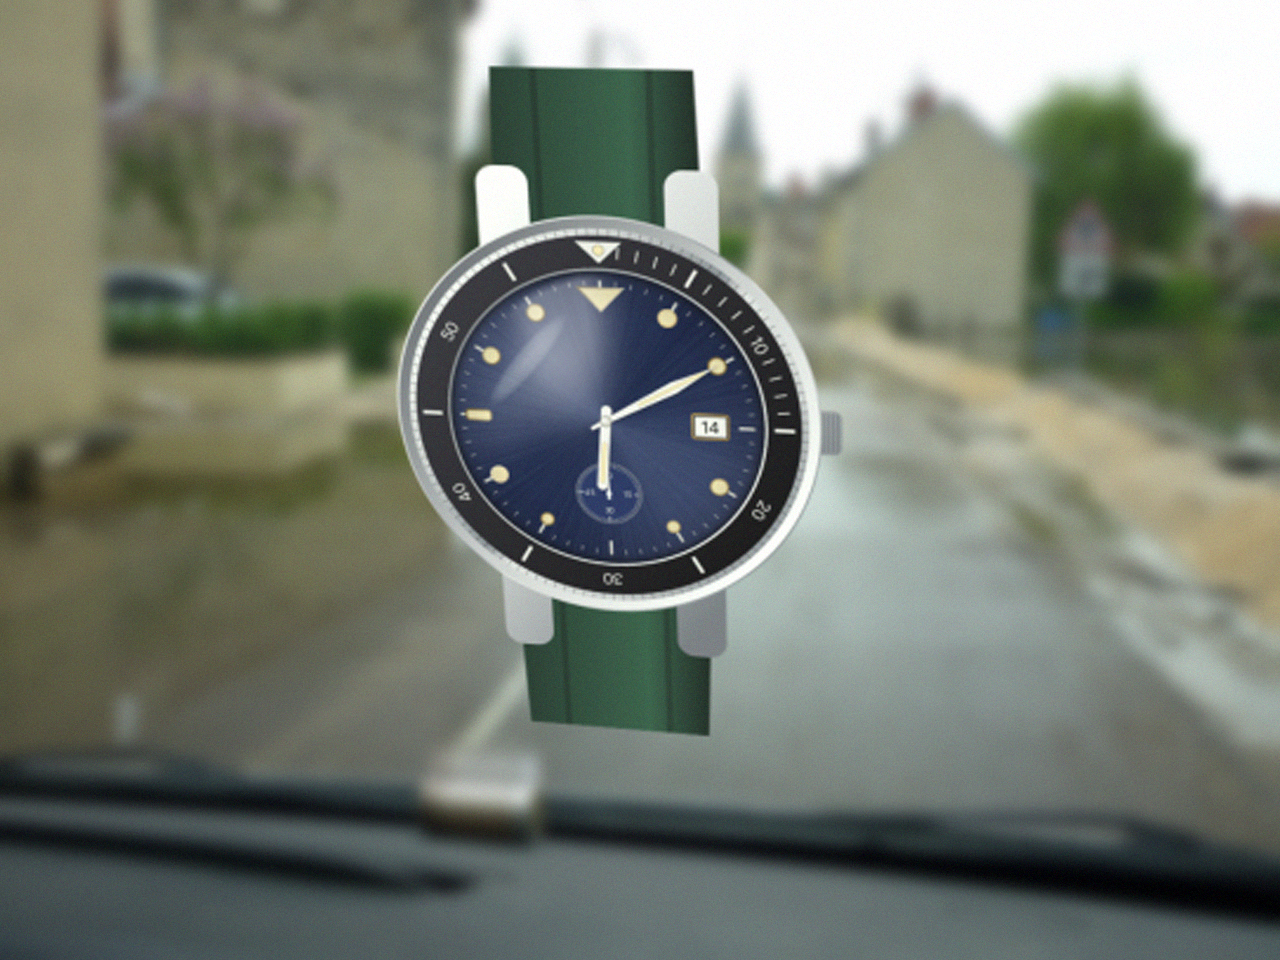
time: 6:10
